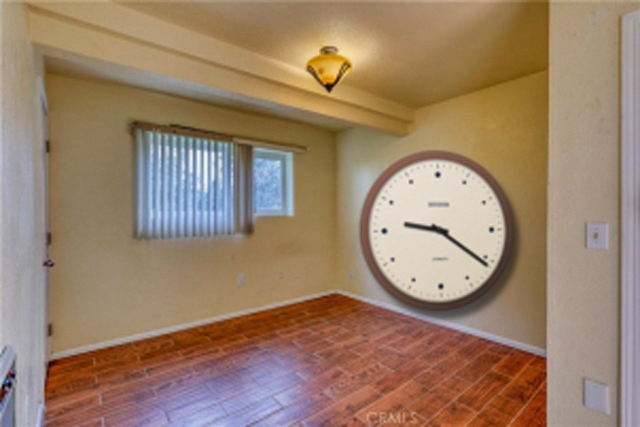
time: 9:21
